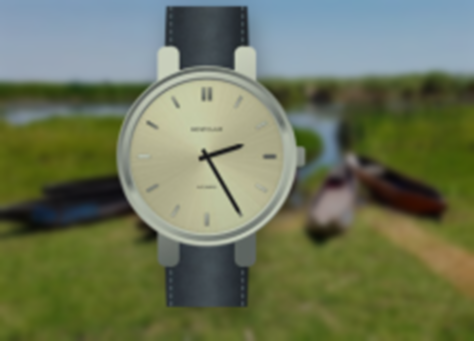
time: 2:25
